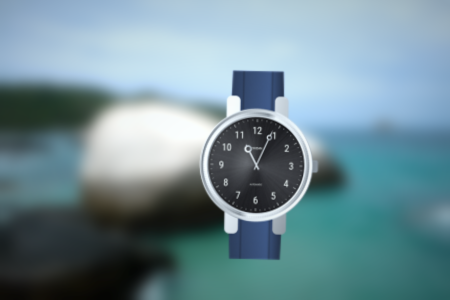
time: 11:04
